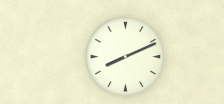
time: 8:11
